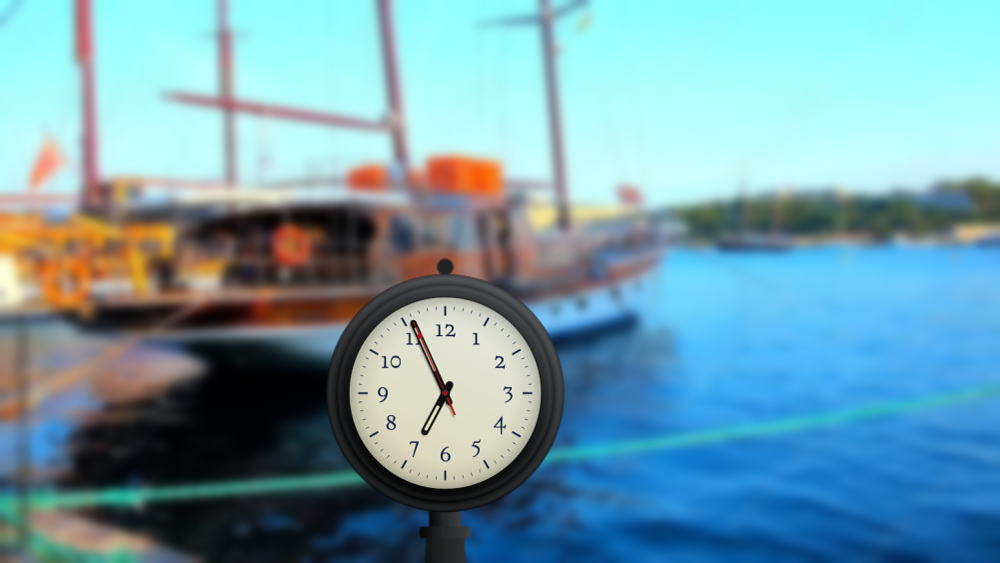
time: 6:55:56
